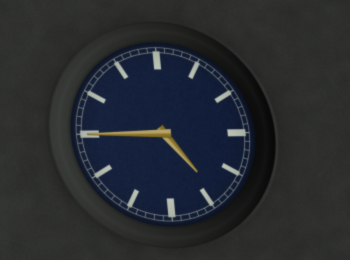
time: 4:45
